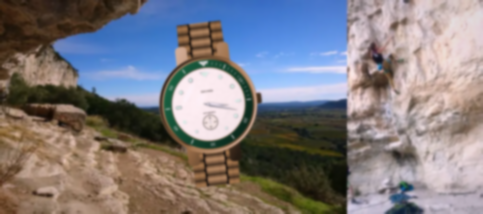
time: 3:18
